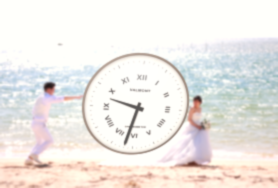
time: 9:32
